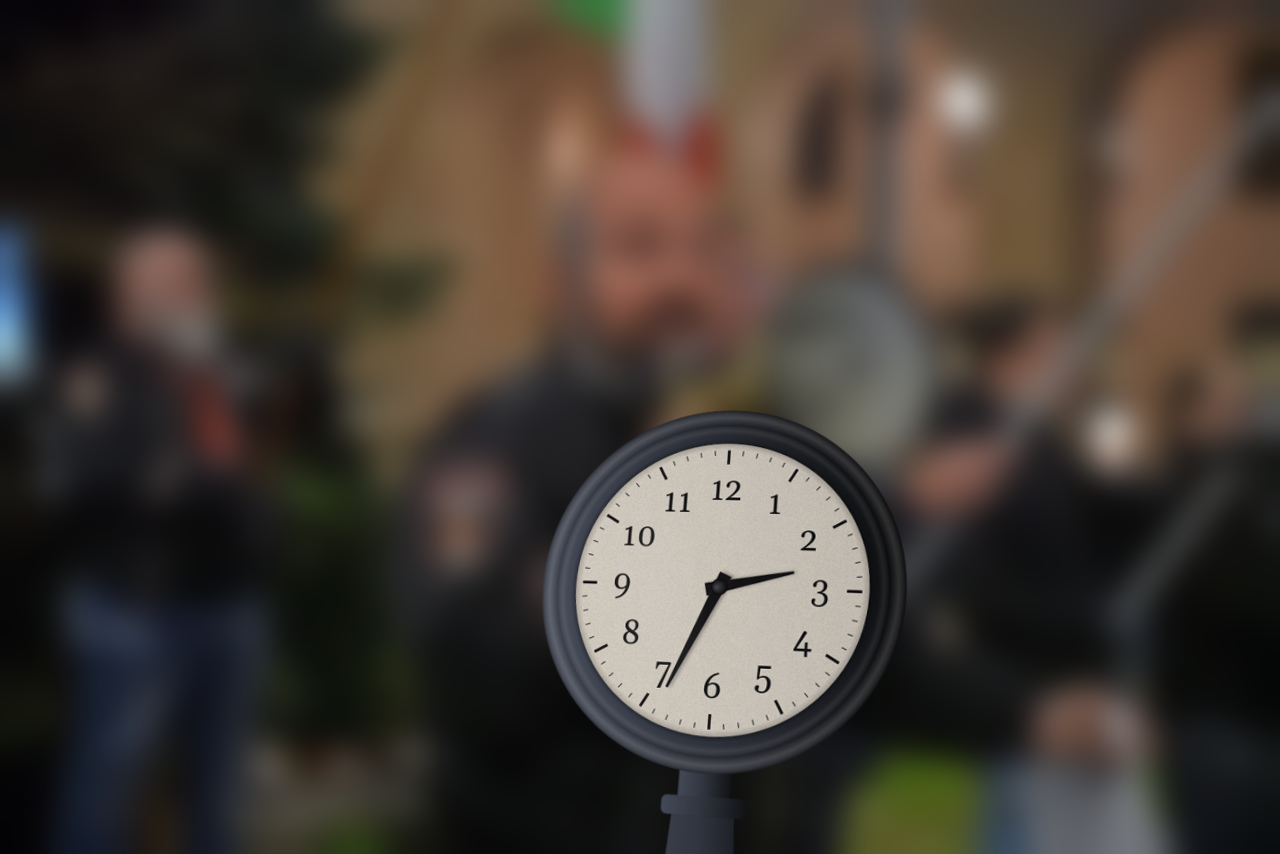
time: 2:34
